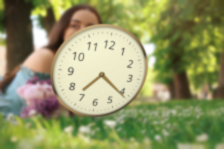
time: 7:21
